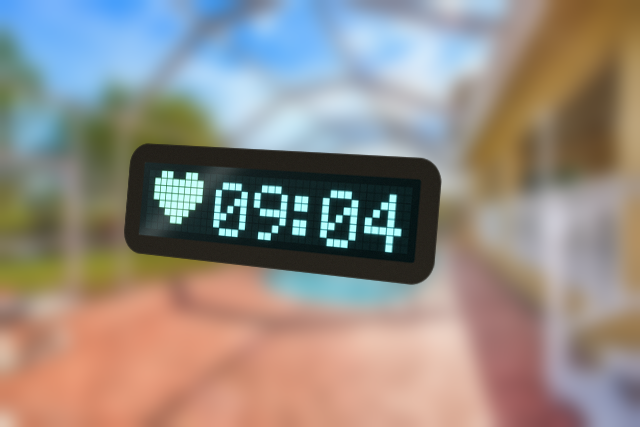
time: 9:04
